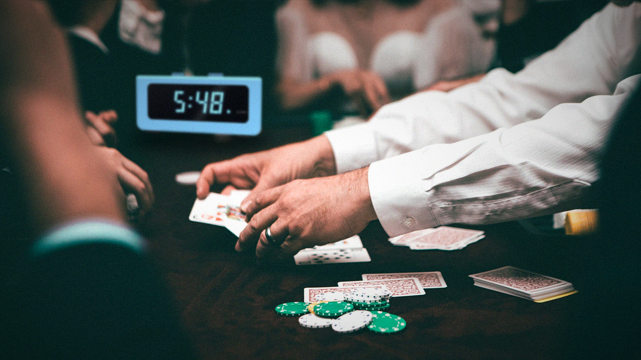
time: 5:48
